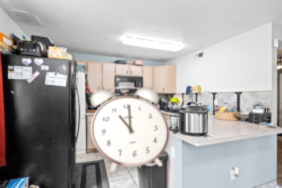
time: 11:01
